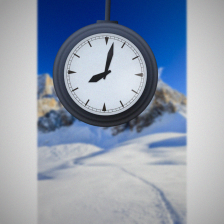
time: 8:02
